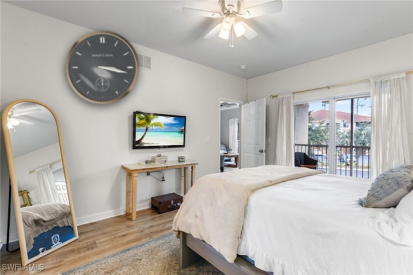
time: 3:17
